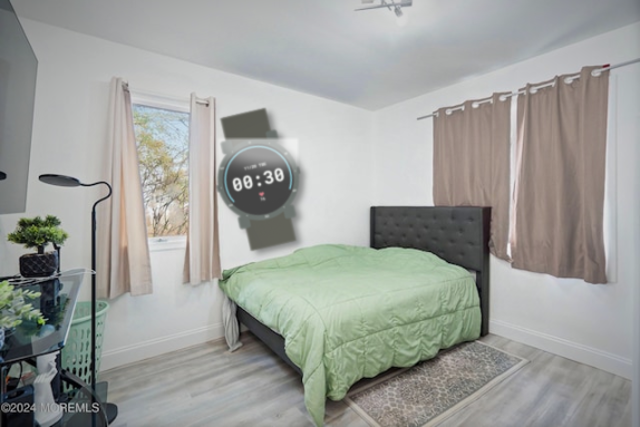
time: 0:30
